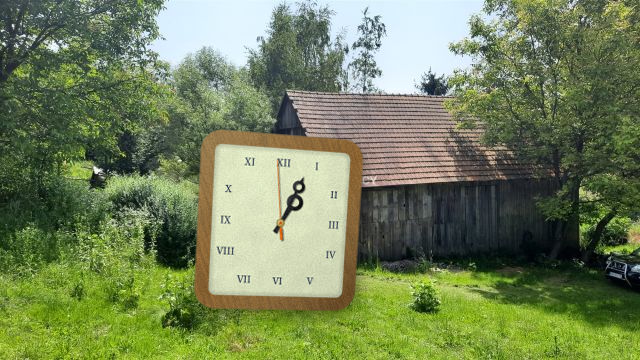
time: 1:03:59
